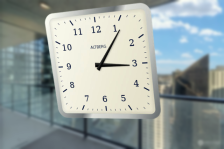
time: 3:06
